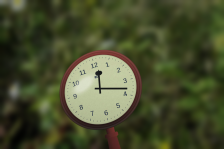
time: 12:18
